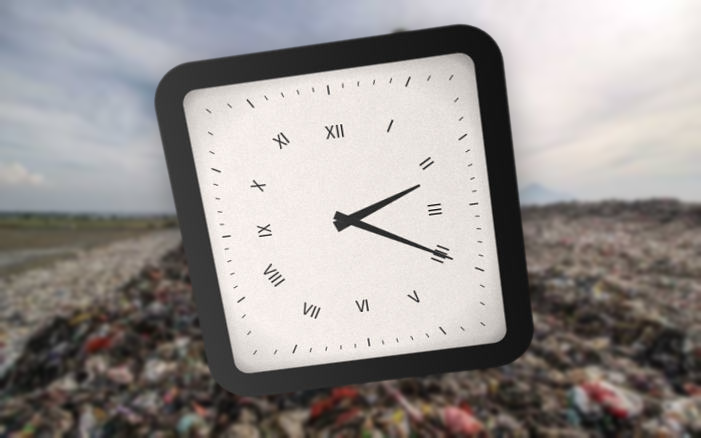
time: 2:20
